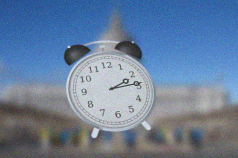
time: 2:14
